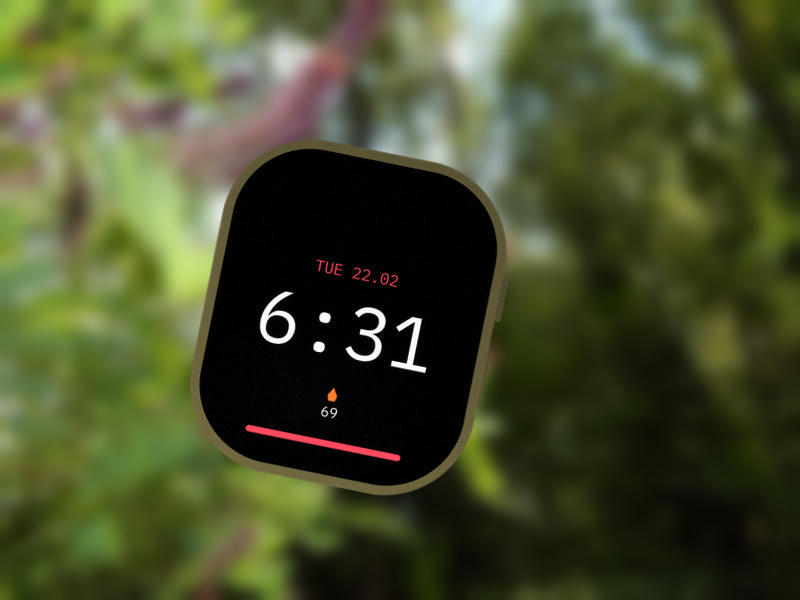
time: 6:31
